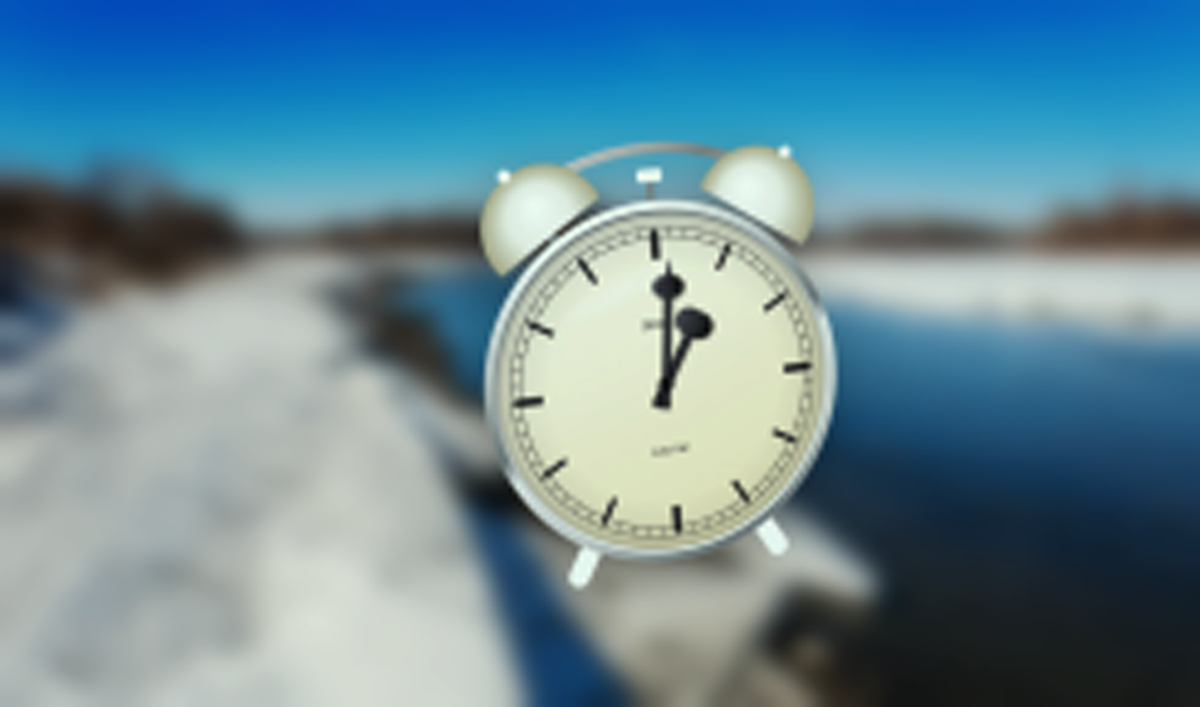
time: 1:01
